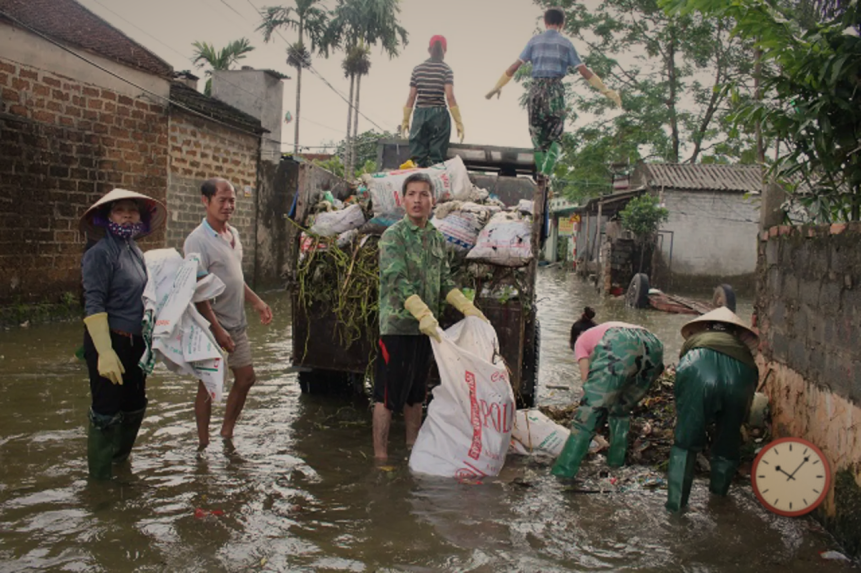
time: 10:07
